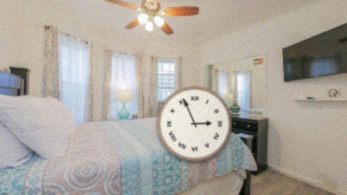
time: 2:56
